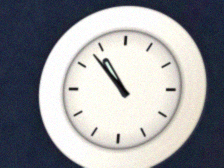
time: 10:53
